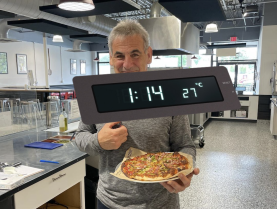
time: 1:14
